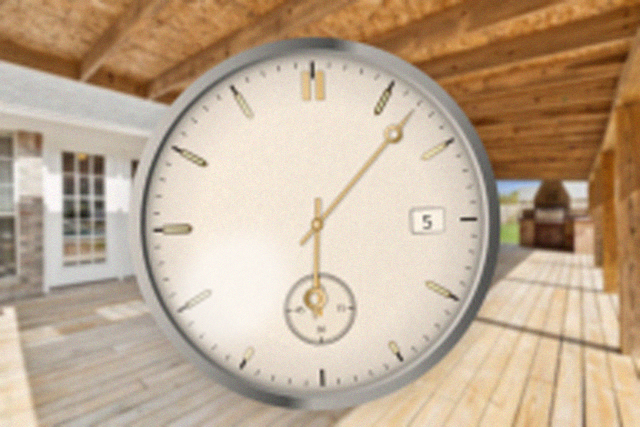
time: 6:07
